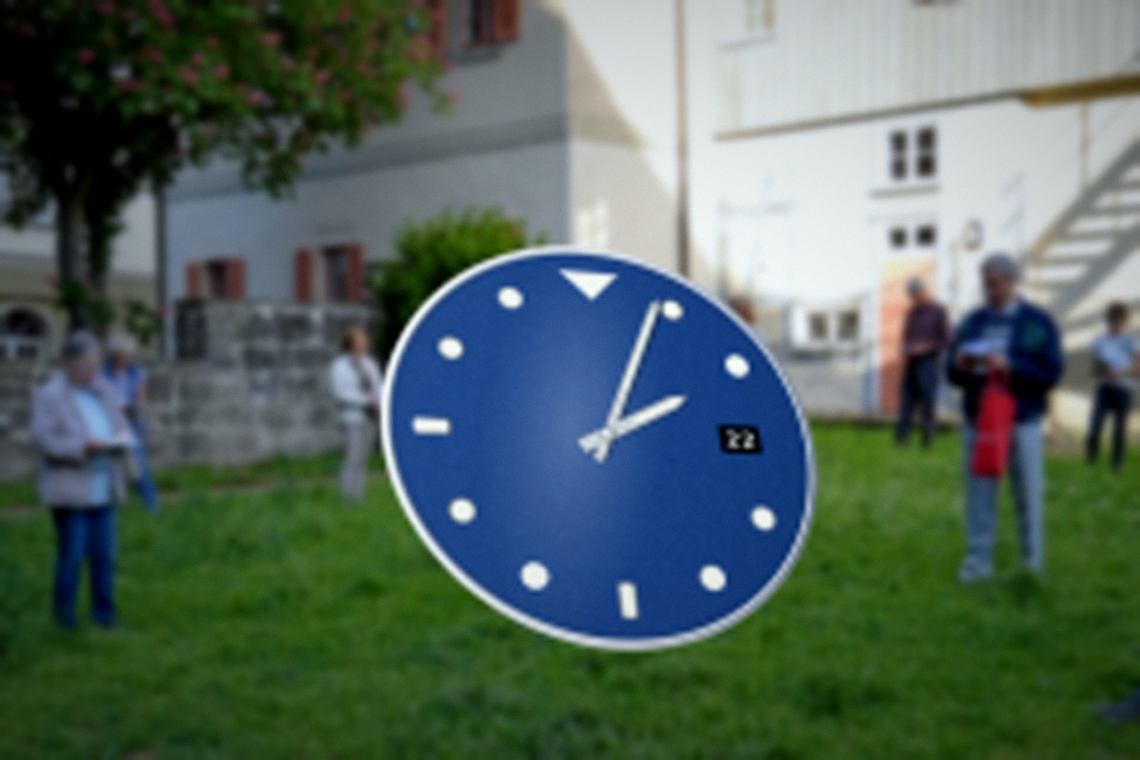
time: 2:04
